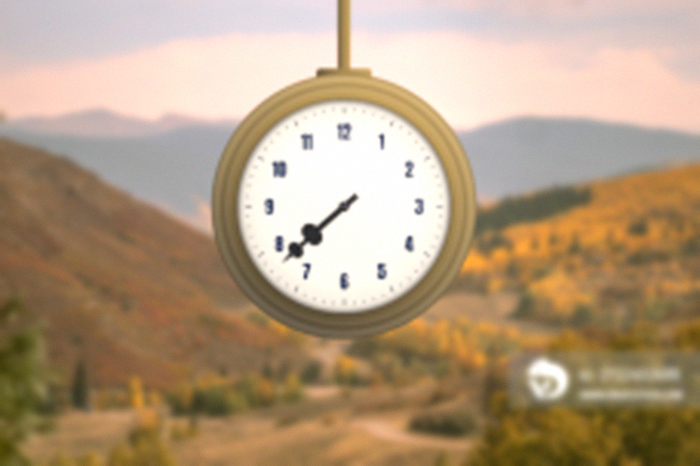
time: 7:38
